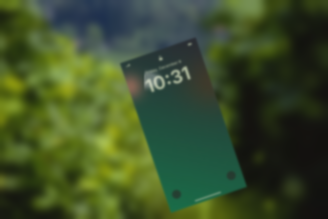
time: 10:31
